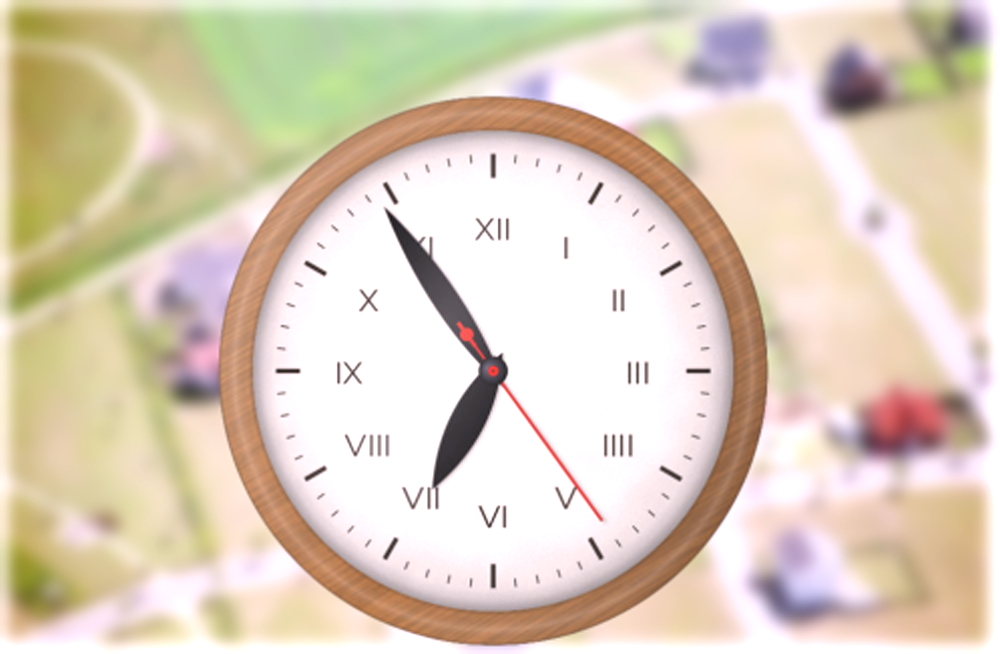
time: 6:54:24
